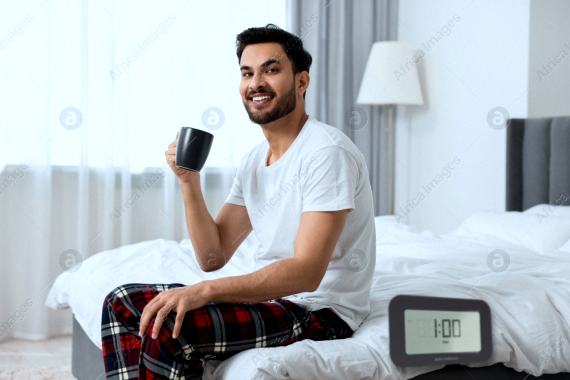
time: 1:00
